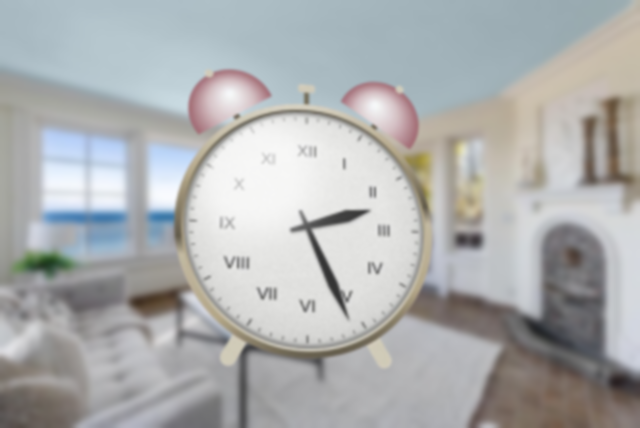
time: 2:26
